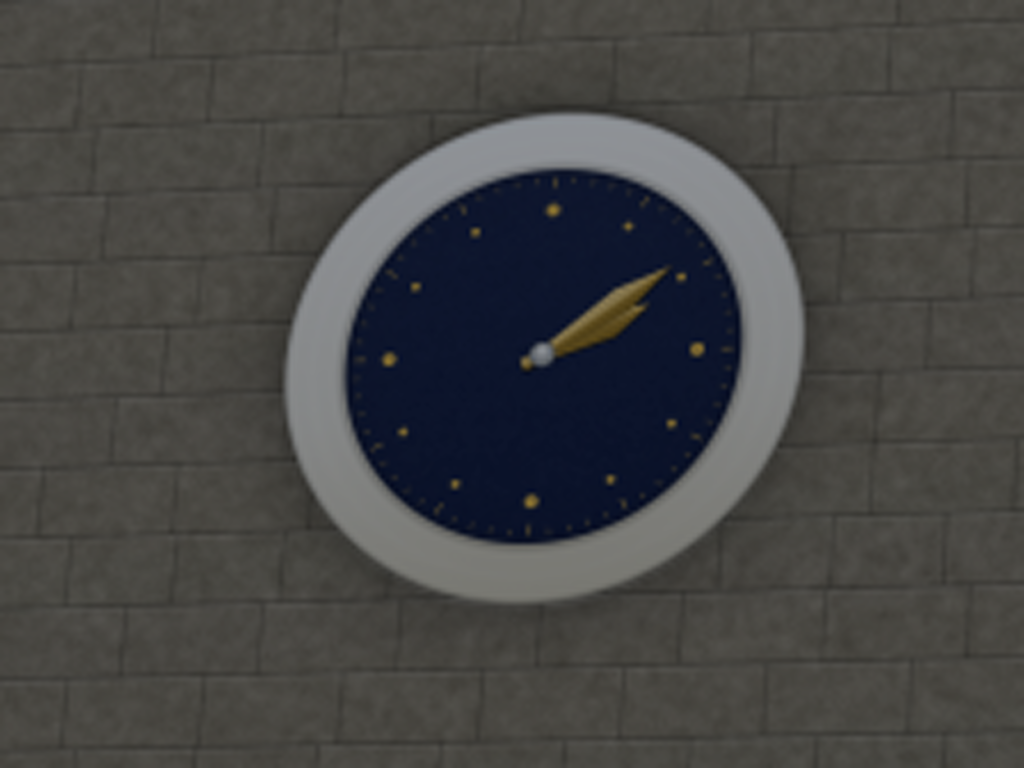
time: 2:09
